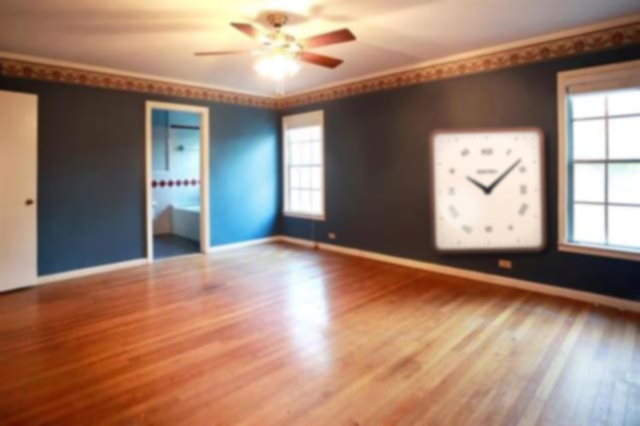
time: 10:08
